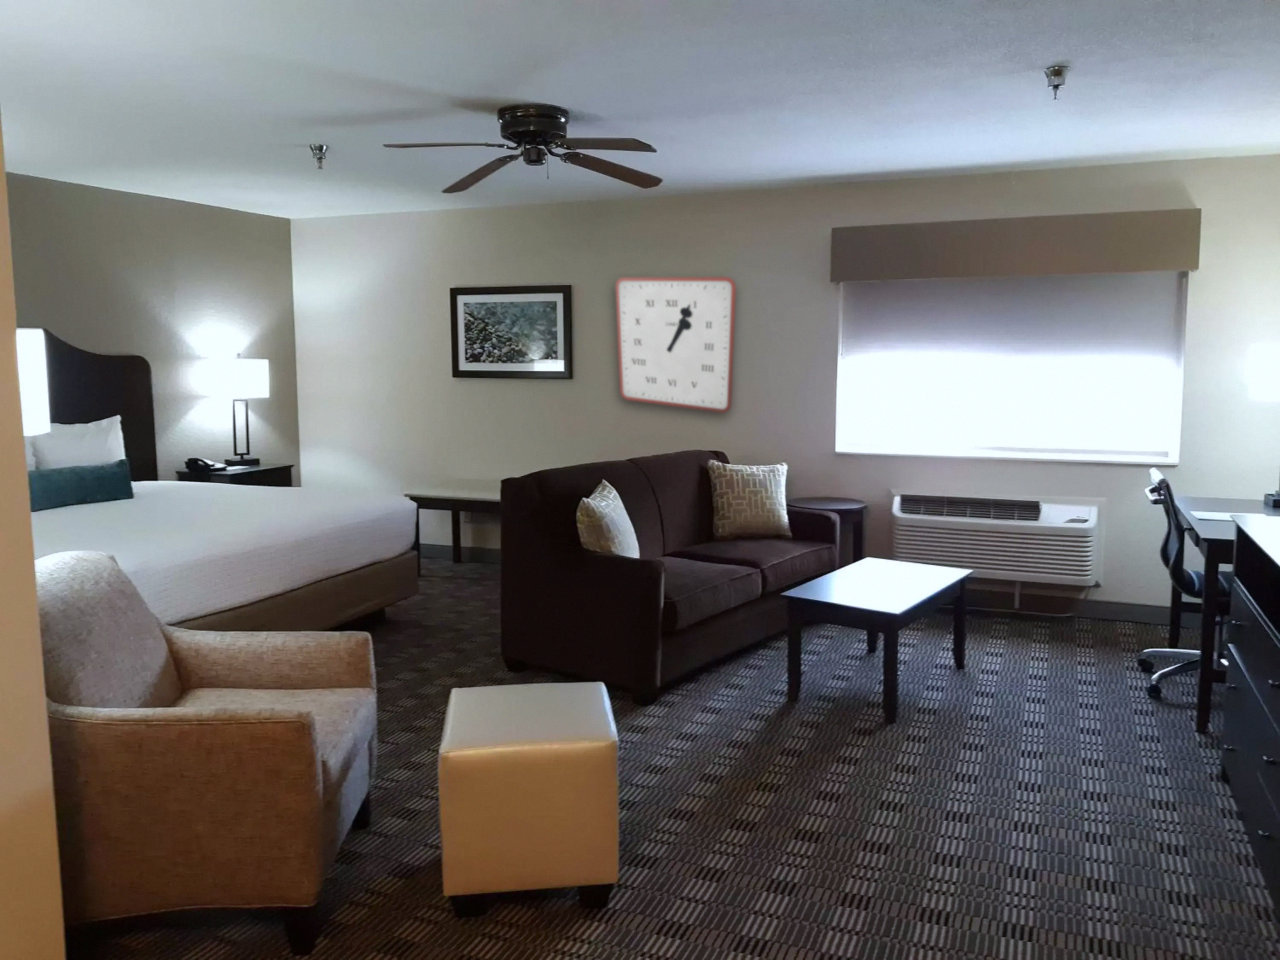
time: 1:04
